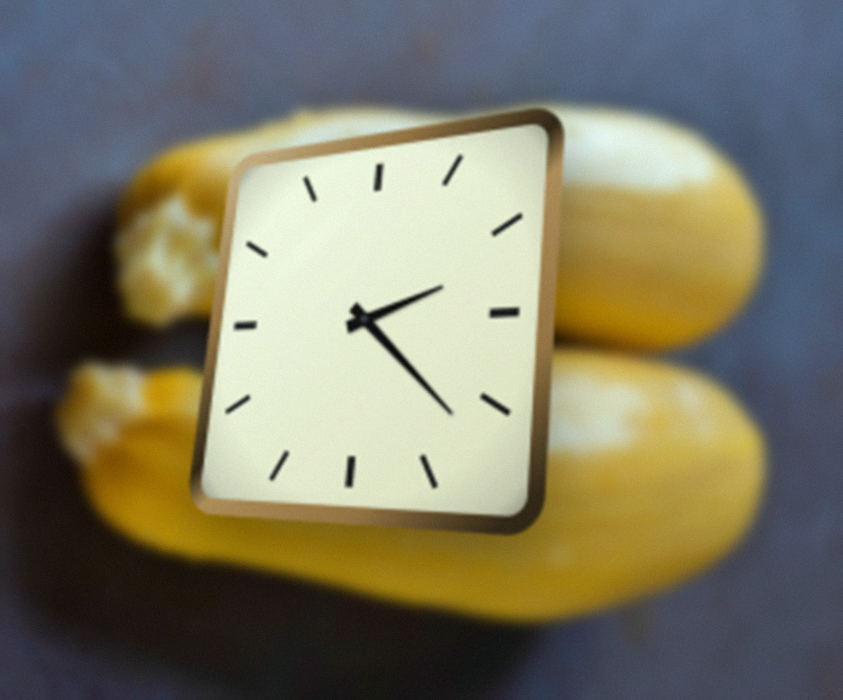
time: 2:22
